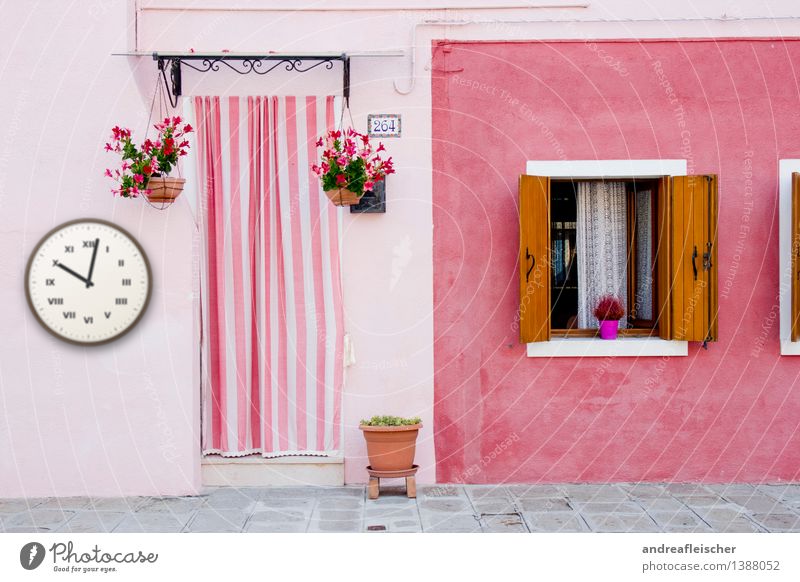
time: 10:02
